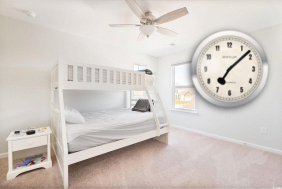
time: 7:08
